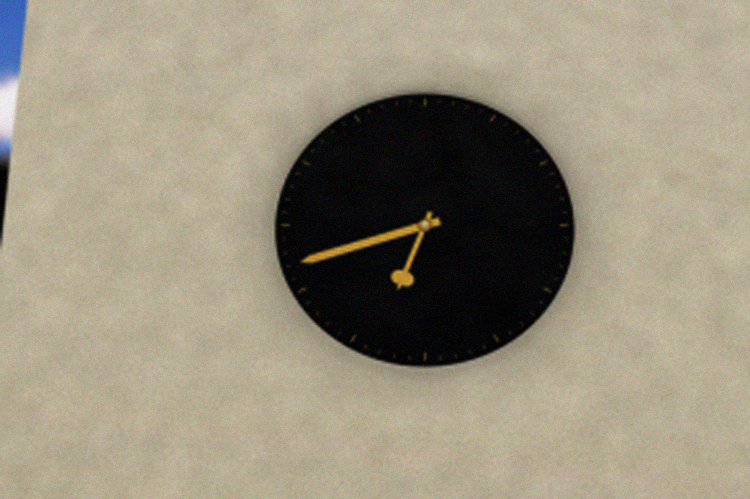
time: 6:42
